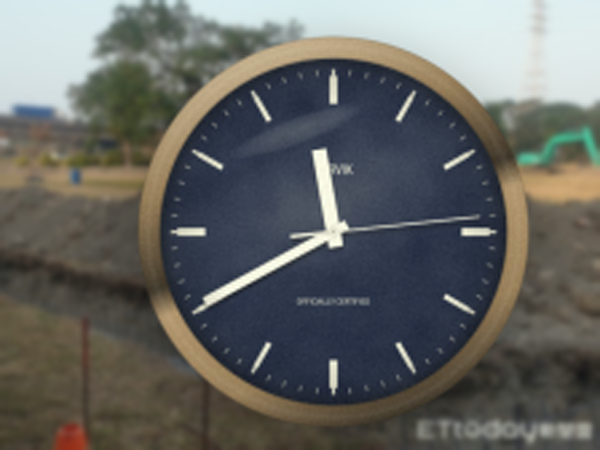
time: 11:40:14
